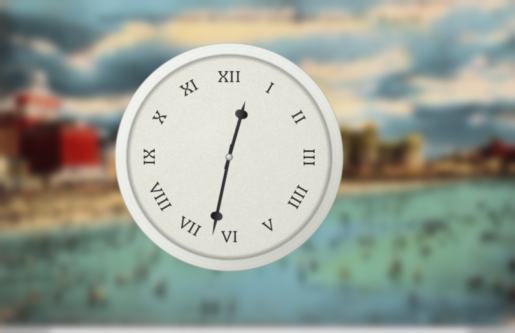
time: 12:32
